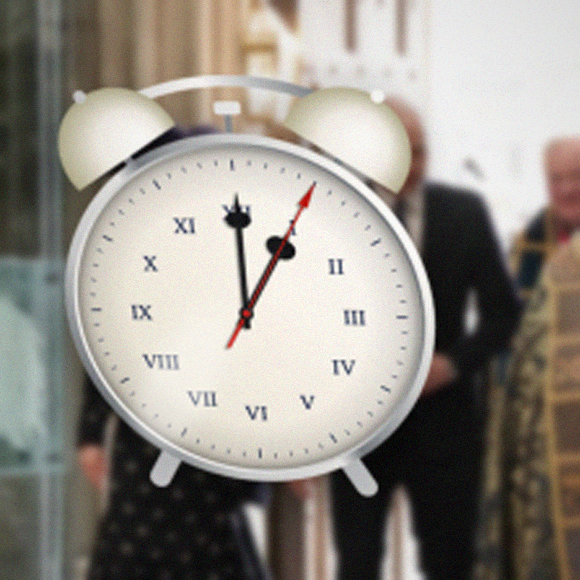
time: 1:00:05
